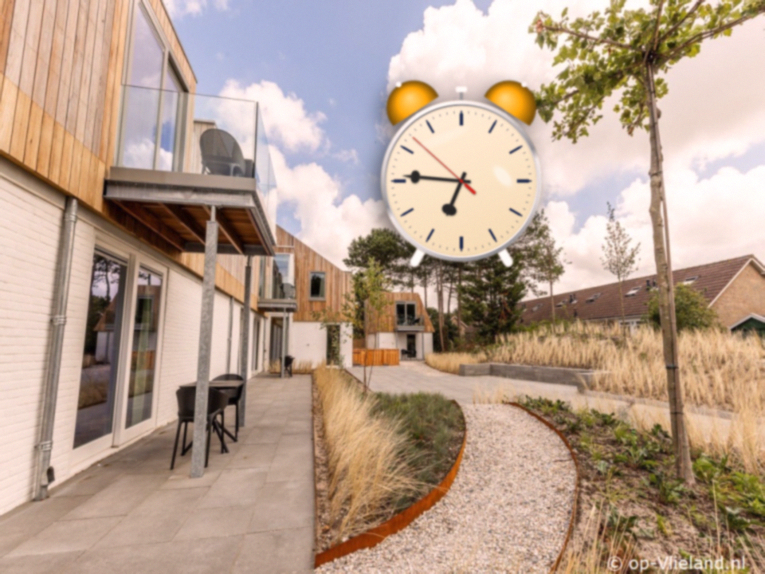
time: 6:45:52
